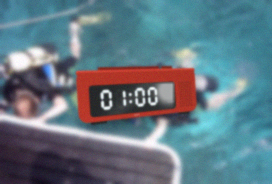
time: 1:00
